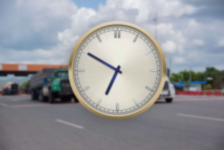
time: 6:50
